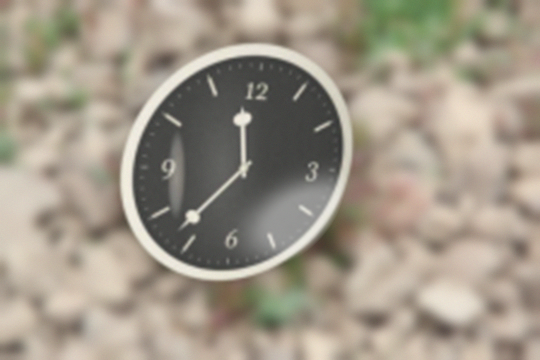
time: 11:37
